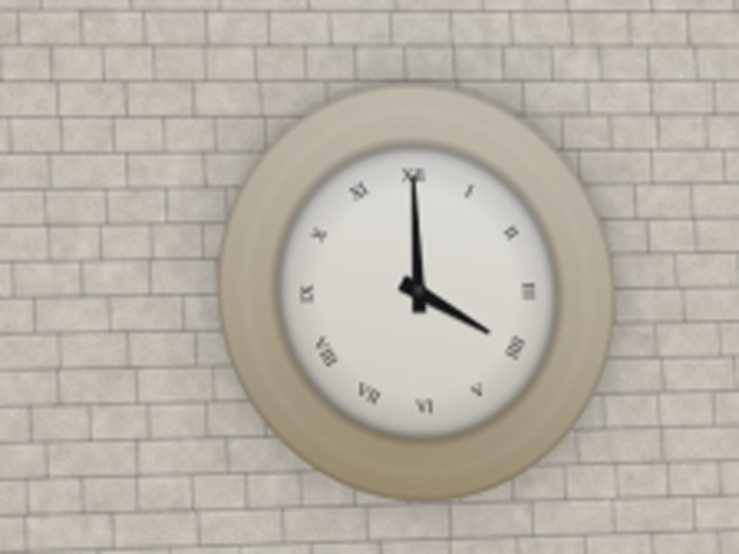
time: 4:00
